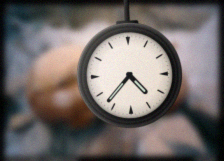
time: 4:37
